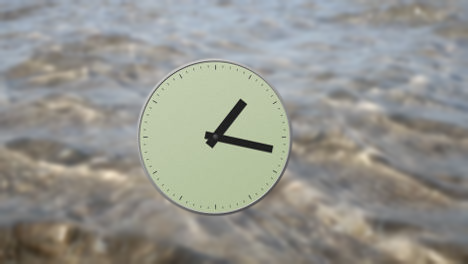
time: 1:17
